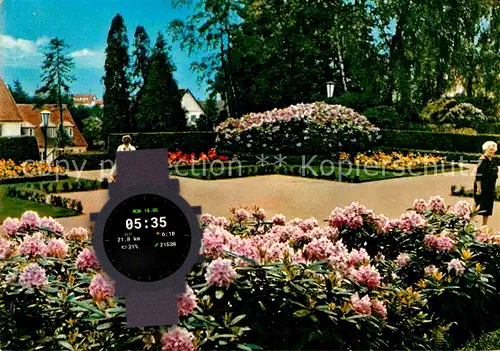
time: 5:35
